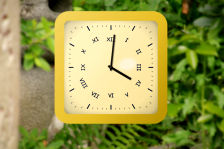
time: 4:01
